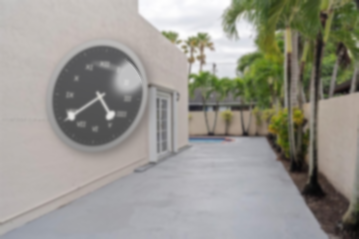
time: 4:39
